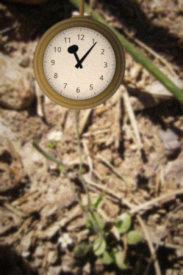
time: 11:06
